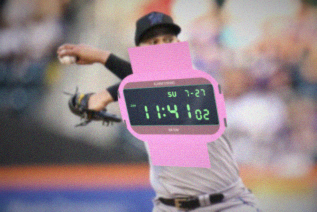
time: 11:41:02
